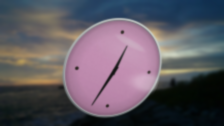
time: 12:34
